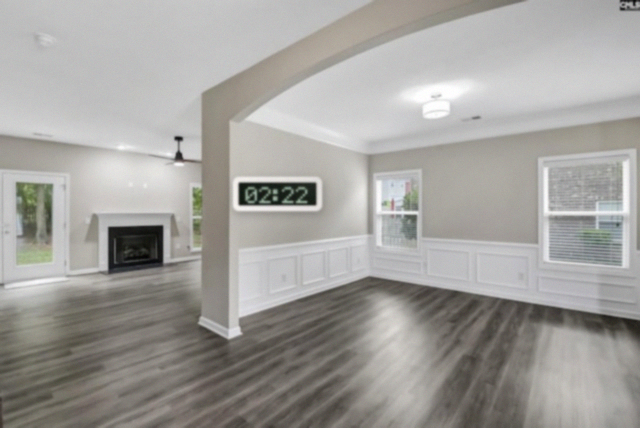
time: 2:22
